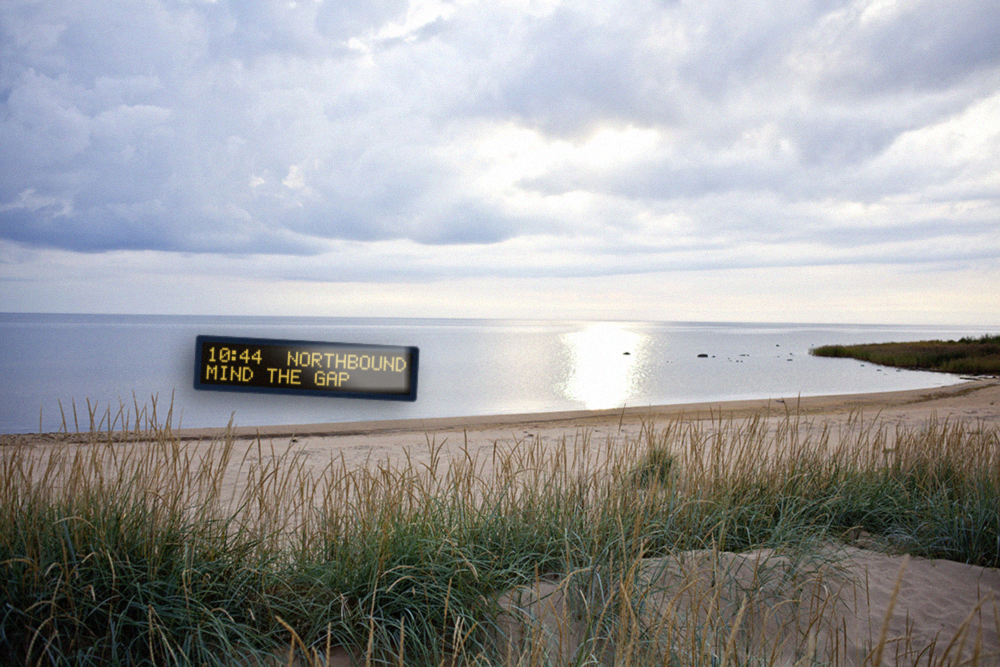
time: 10:44
